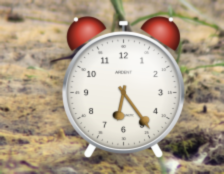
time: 6:24
